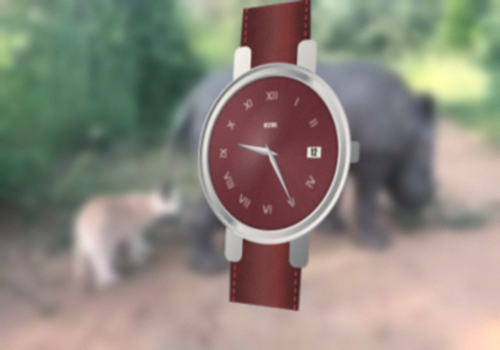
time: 9:25
